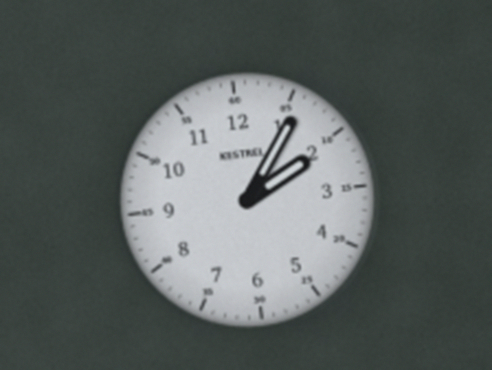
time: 2:06
